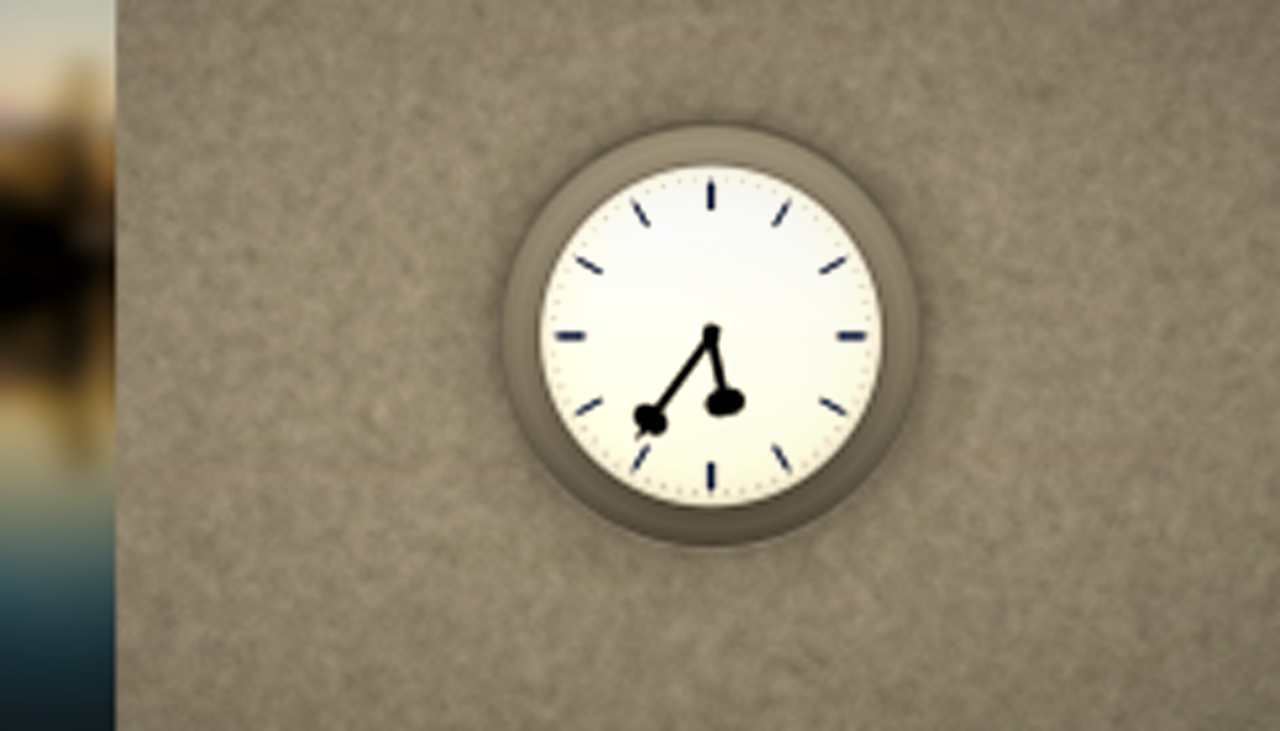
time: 5:36
